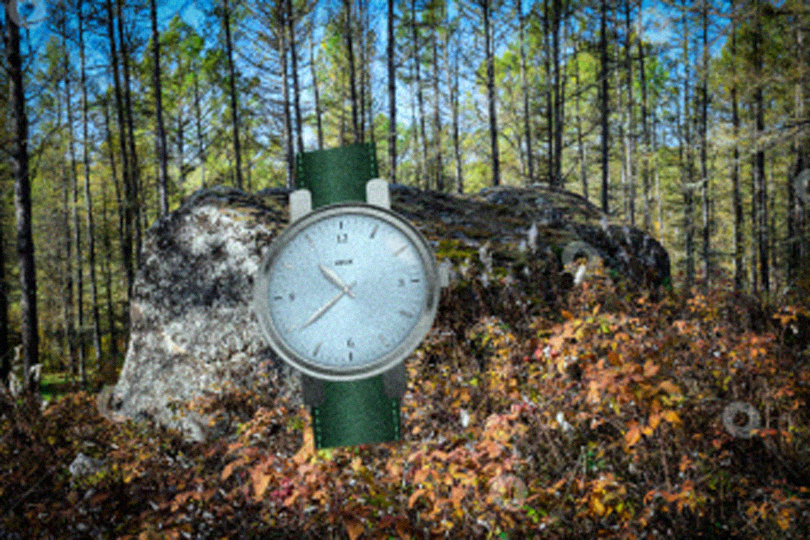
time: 10:39
